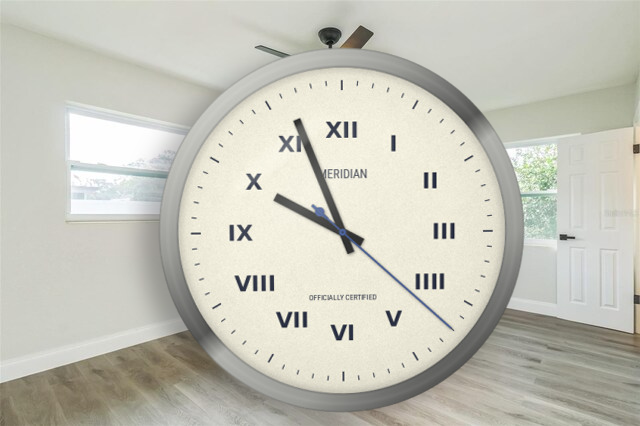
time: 9:56:22
